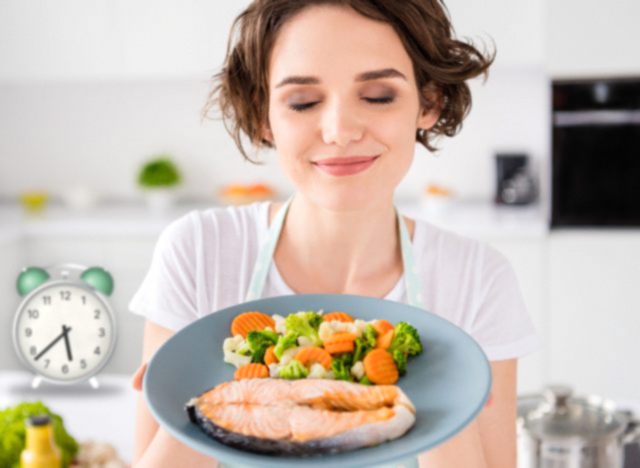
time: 5:38
